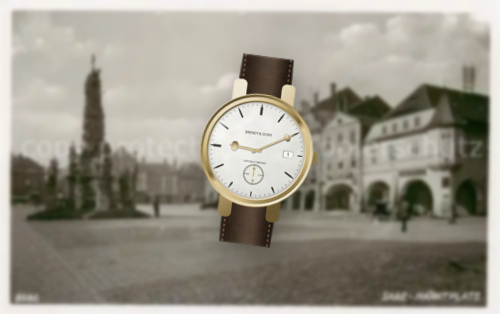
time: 9:10
